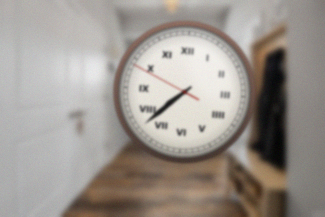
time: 7:37:49
